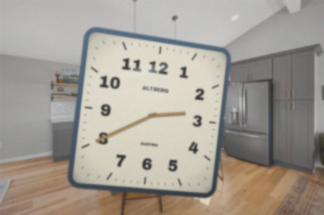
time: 2:40
